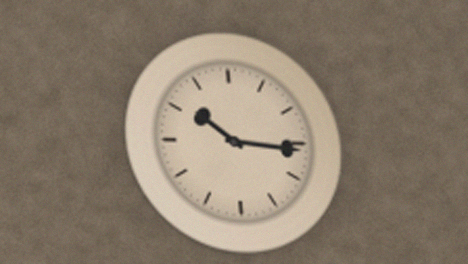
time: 10:16
